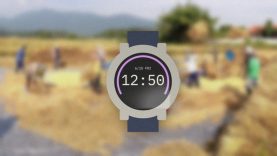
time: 12:50
